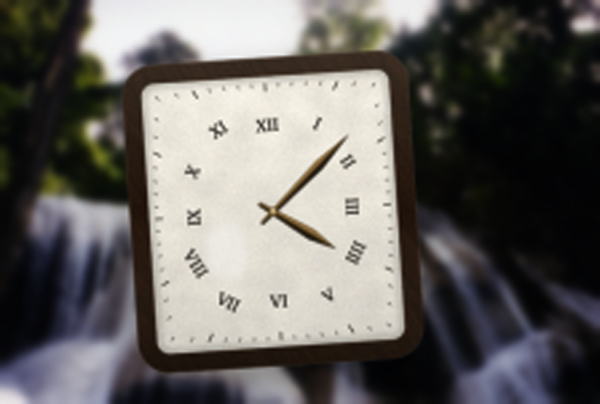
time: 4:08
